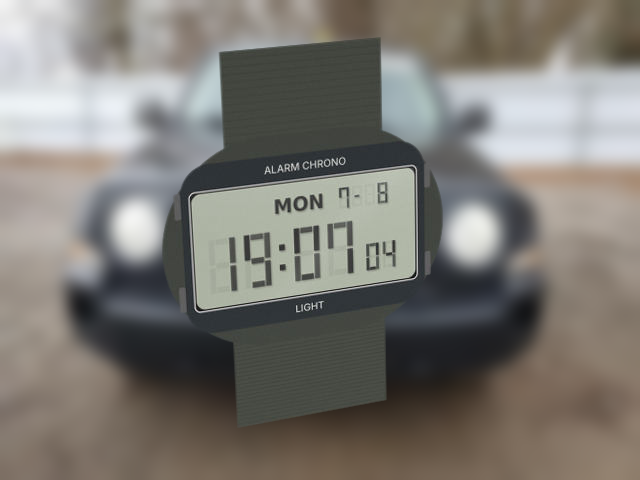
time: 19:07:04
